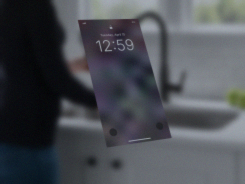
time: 12:59
